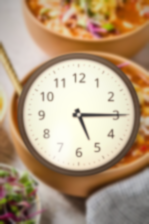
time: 5:15
